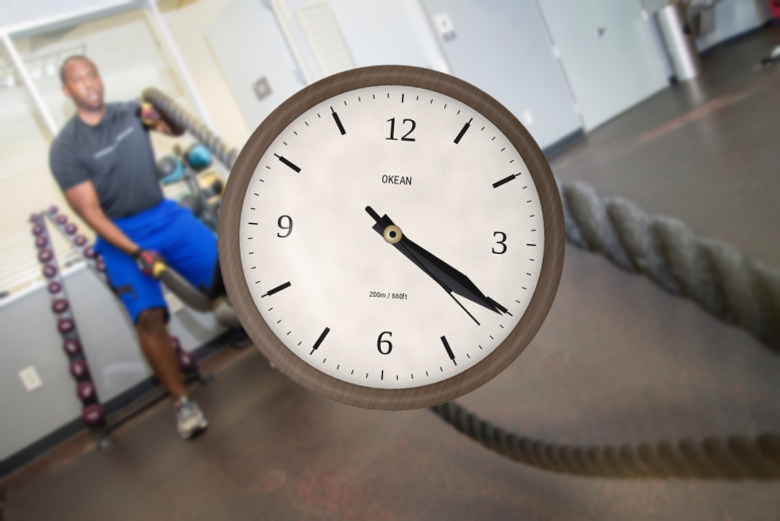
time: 4:20:22
